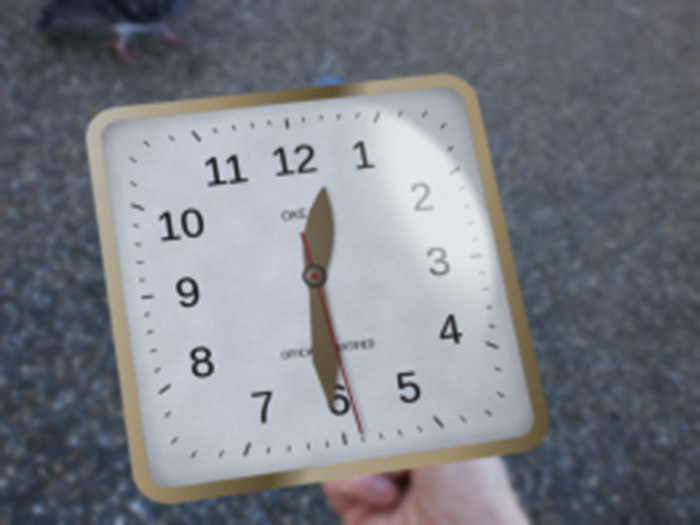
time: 12:30:29
